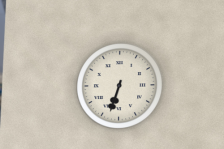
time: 6:33
